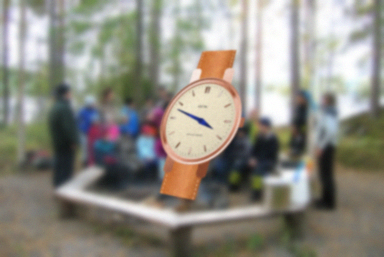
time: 3:48
